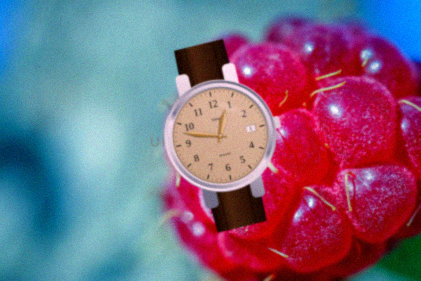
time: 12:48
